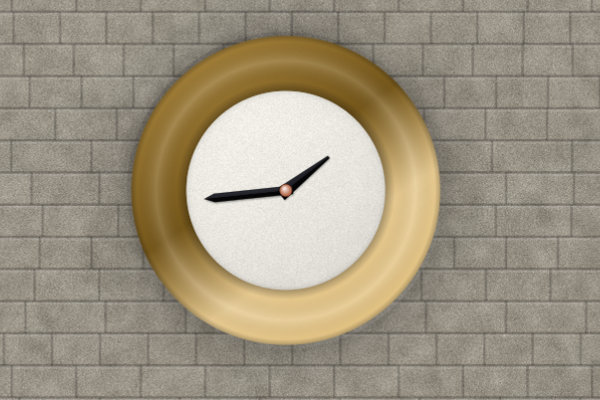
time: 1:44
